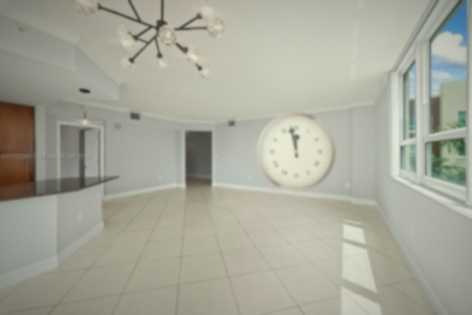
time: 11:58
